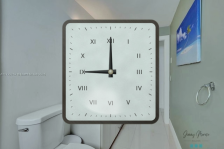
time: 9:00
